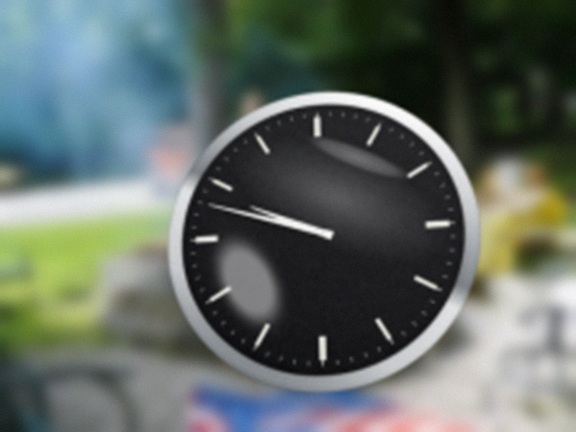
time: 9:48
